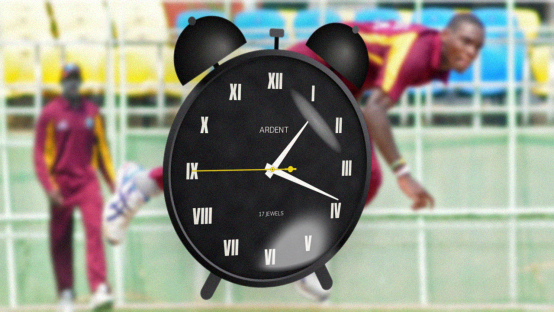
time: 1:18:45
